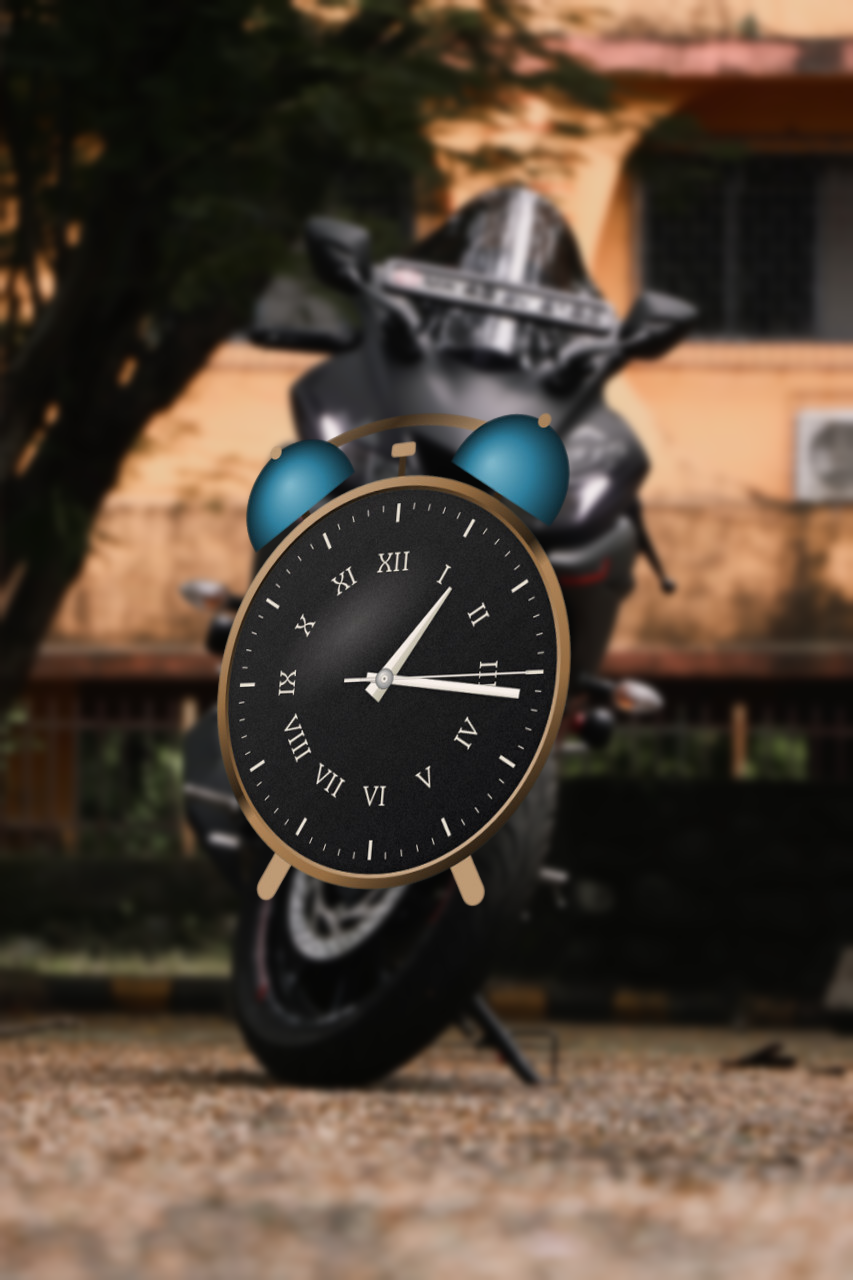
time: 1:16:15
